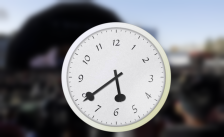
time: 5:39
